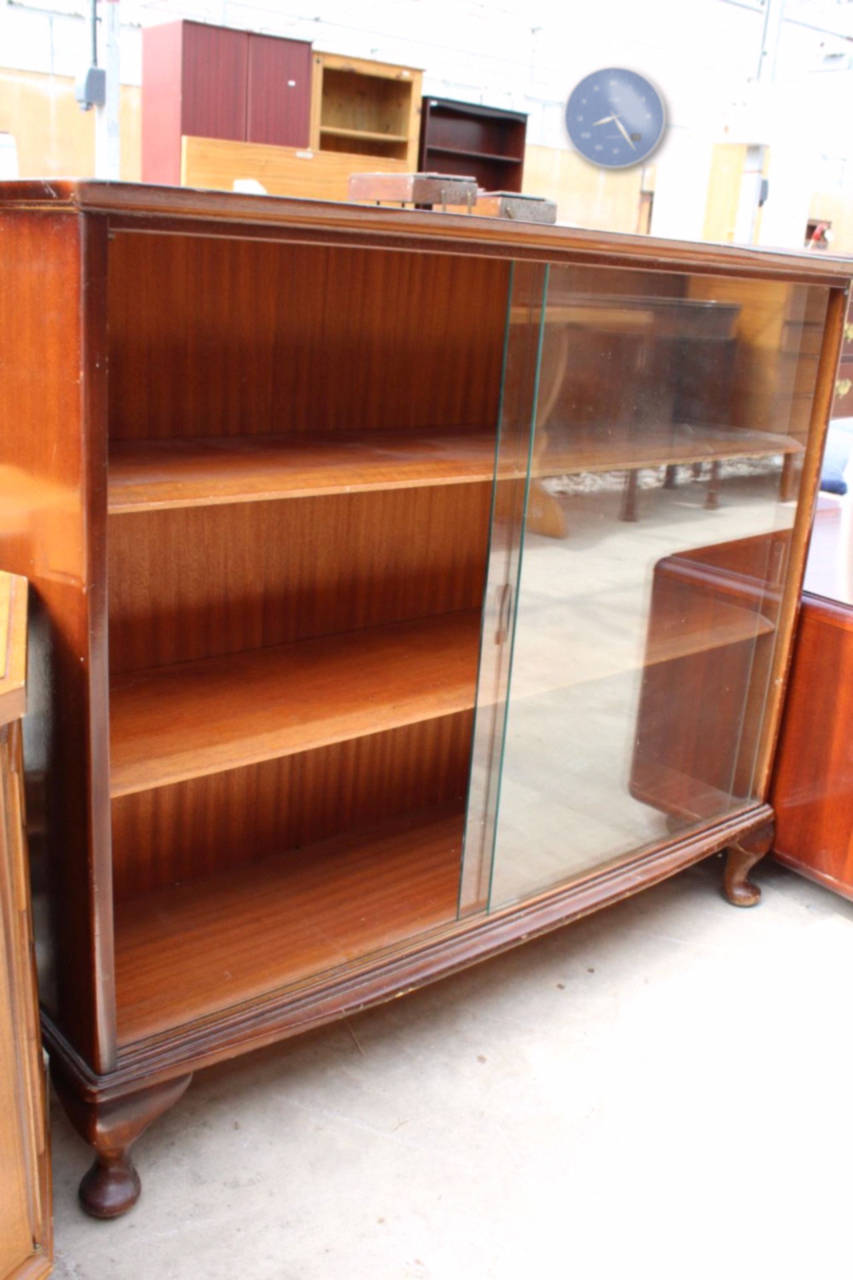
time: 8:25
